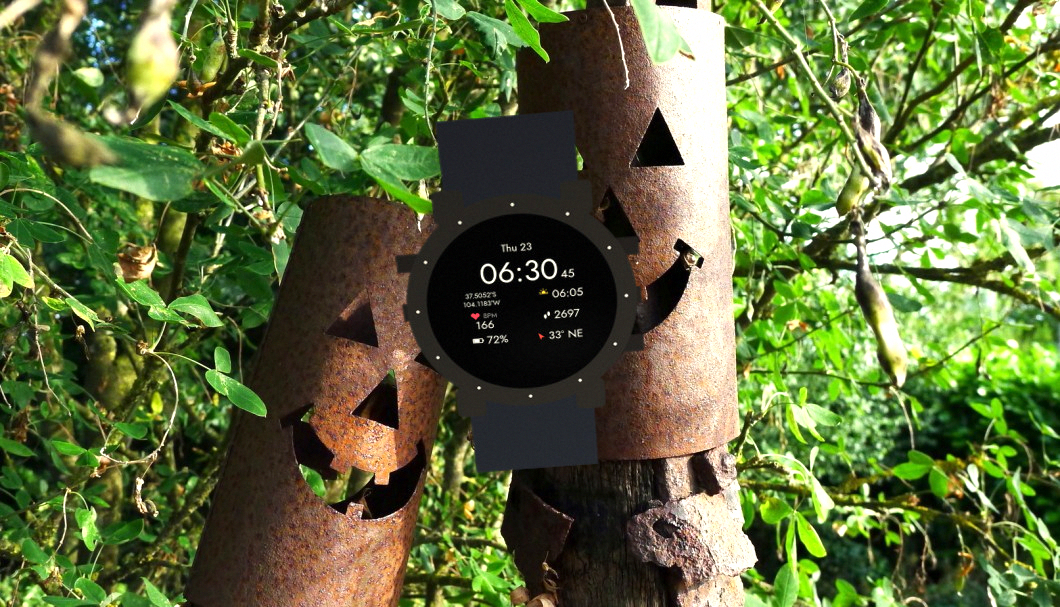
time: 6:30:45
